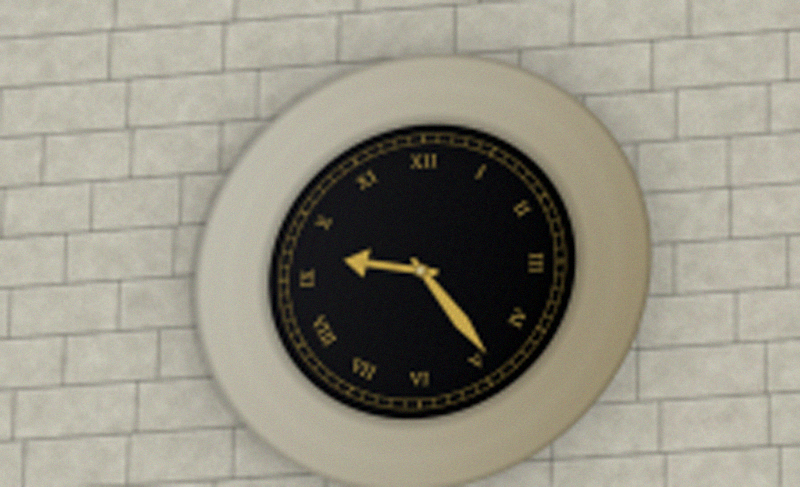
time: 9:24
